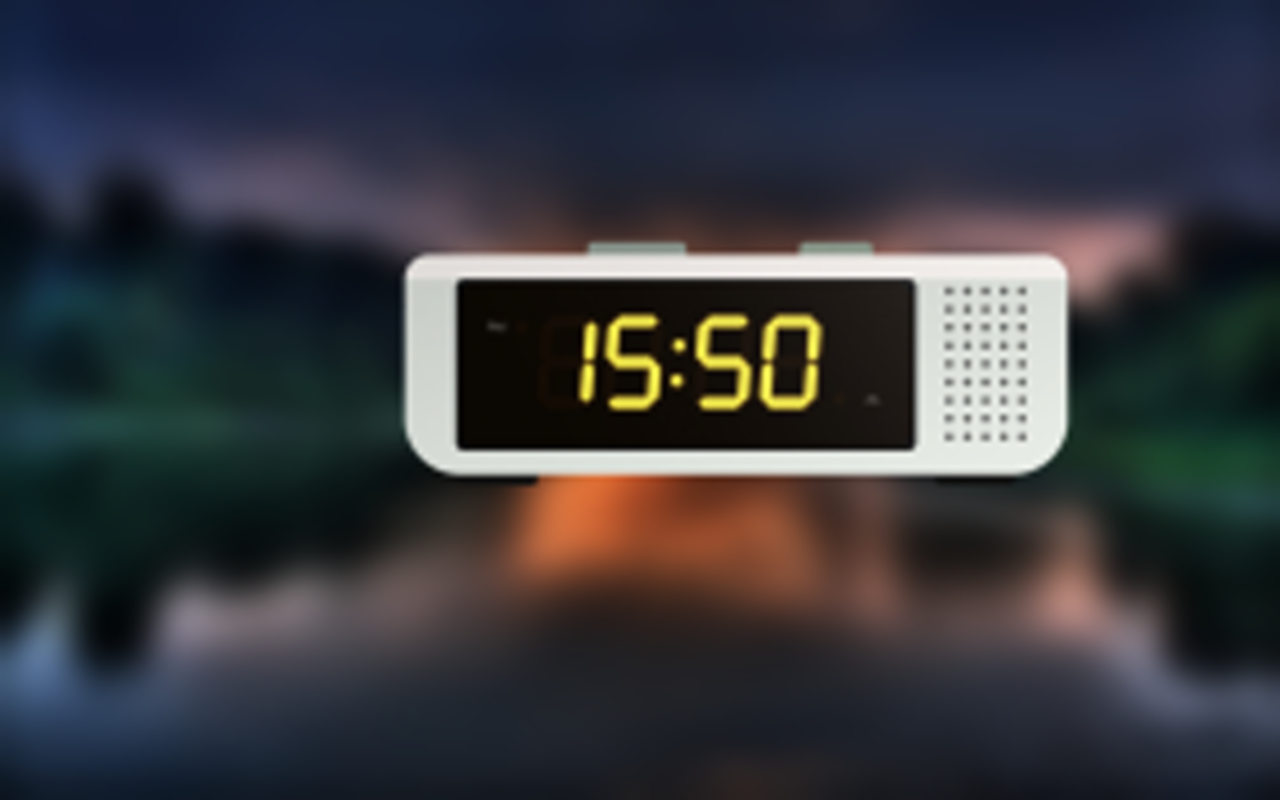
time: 15:50
